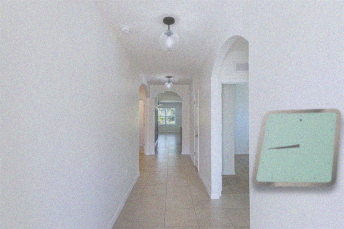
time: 8:44
